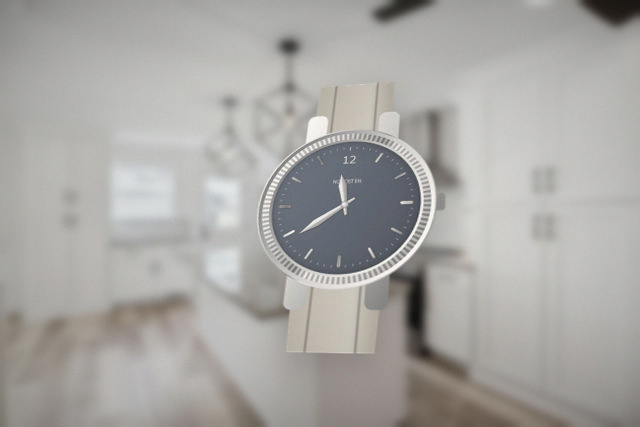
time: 11:39
